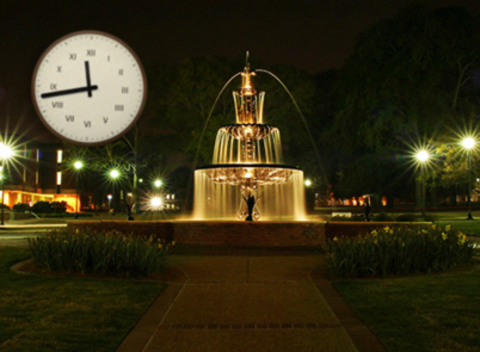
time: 11:43
